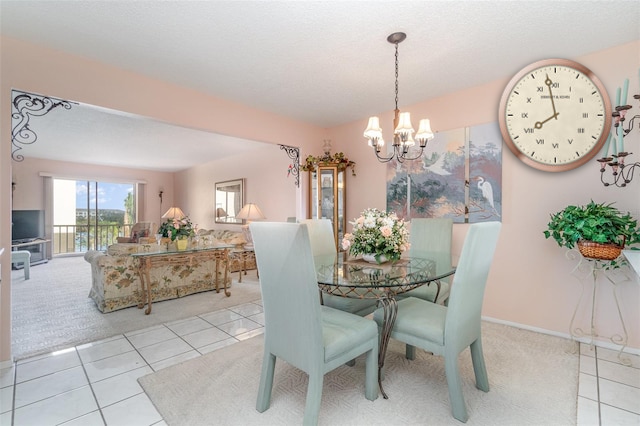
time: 7:58
